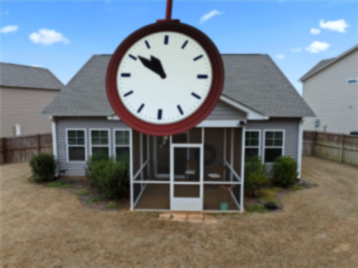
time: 10:51
